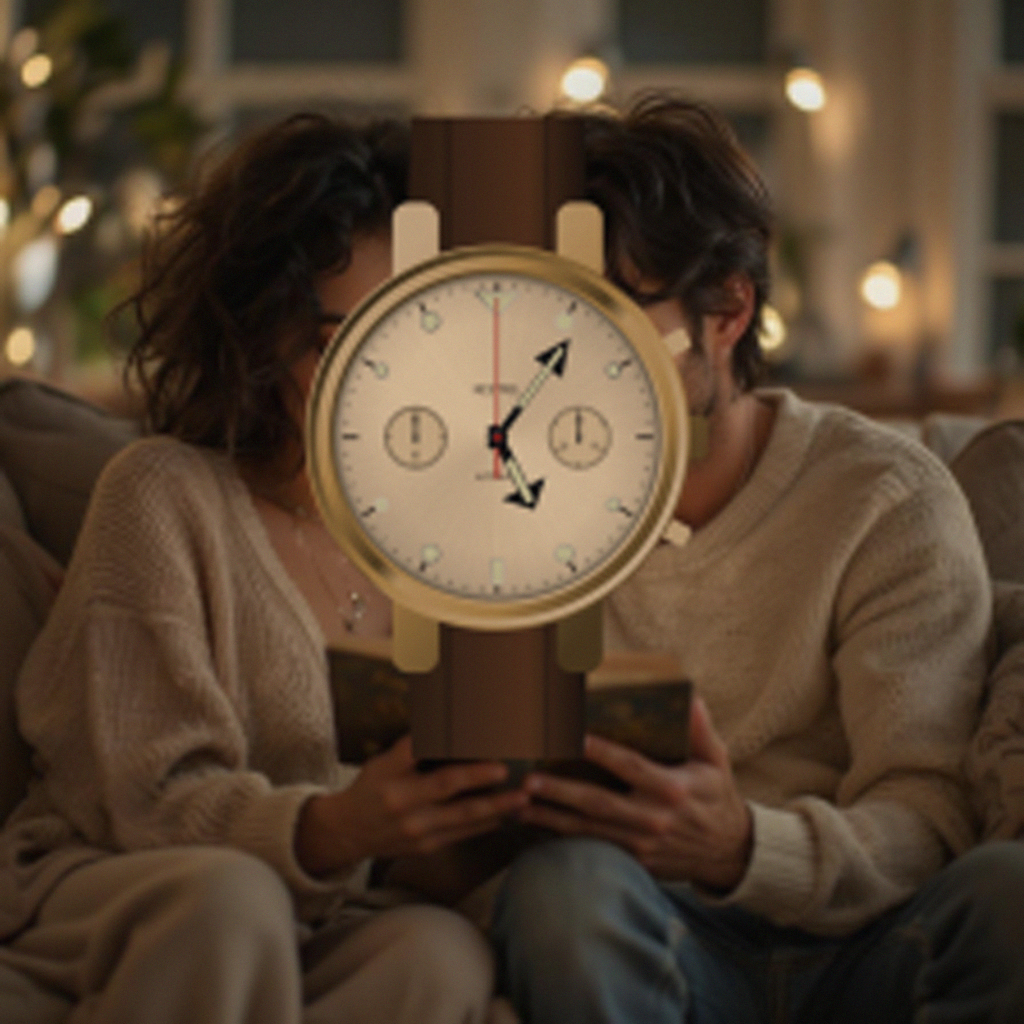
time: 5:06
